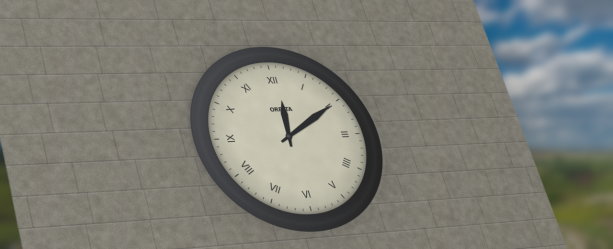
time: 12:10
